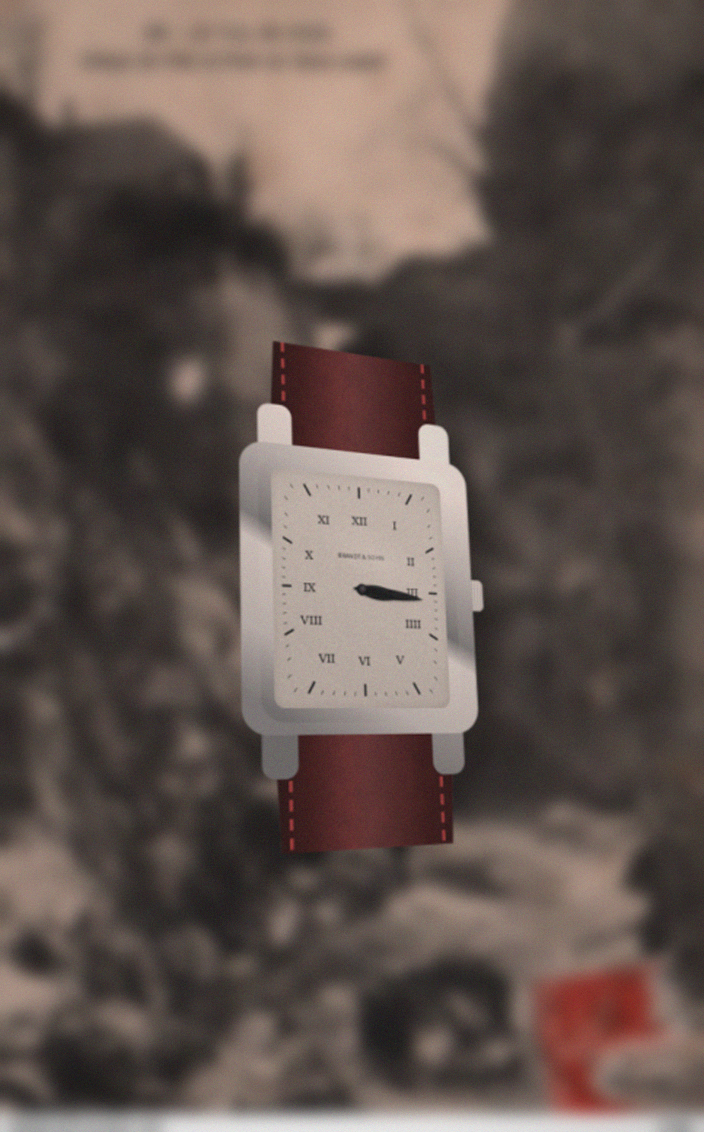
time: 3:16
